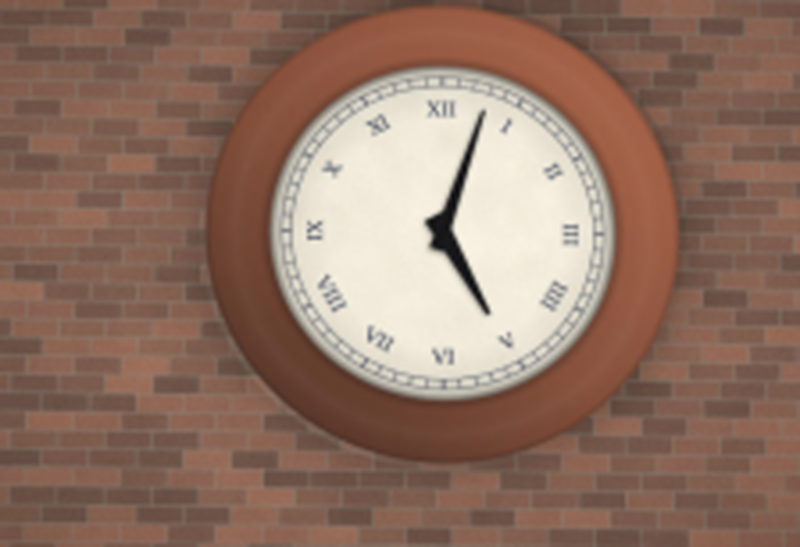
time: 5:03
